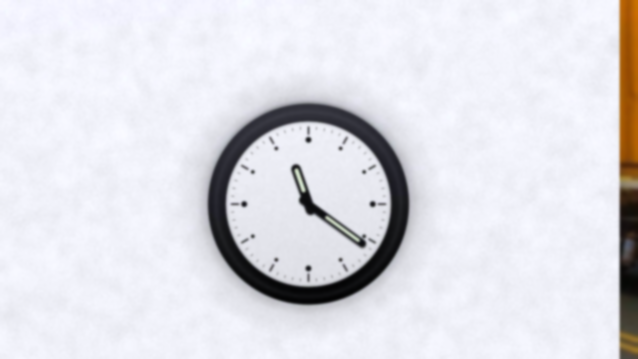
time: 11:21
